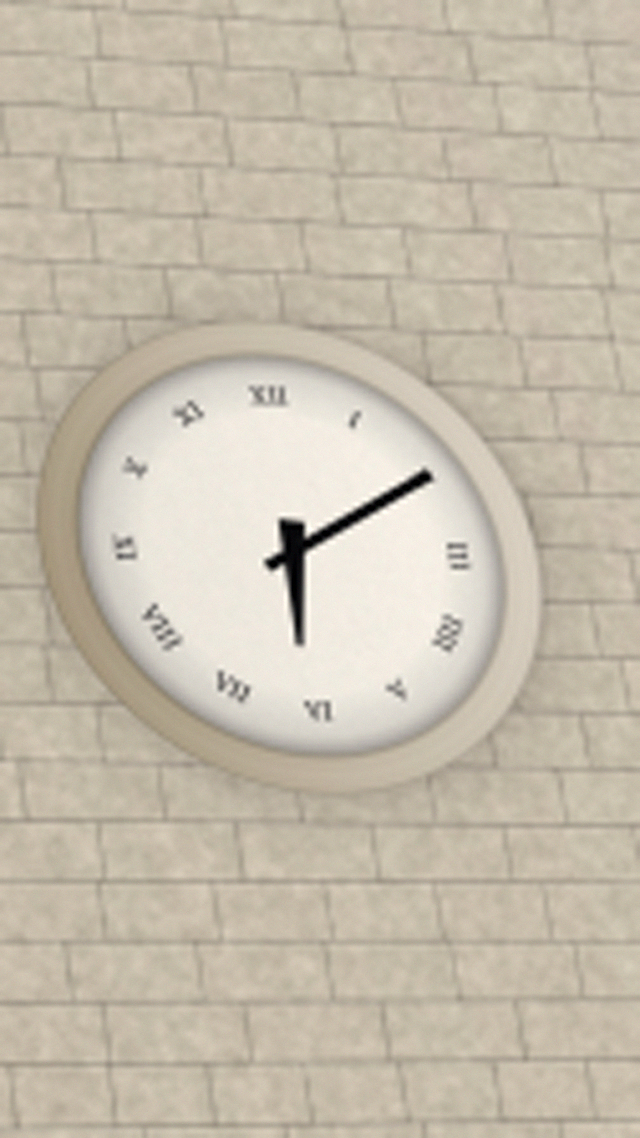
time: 6:10
